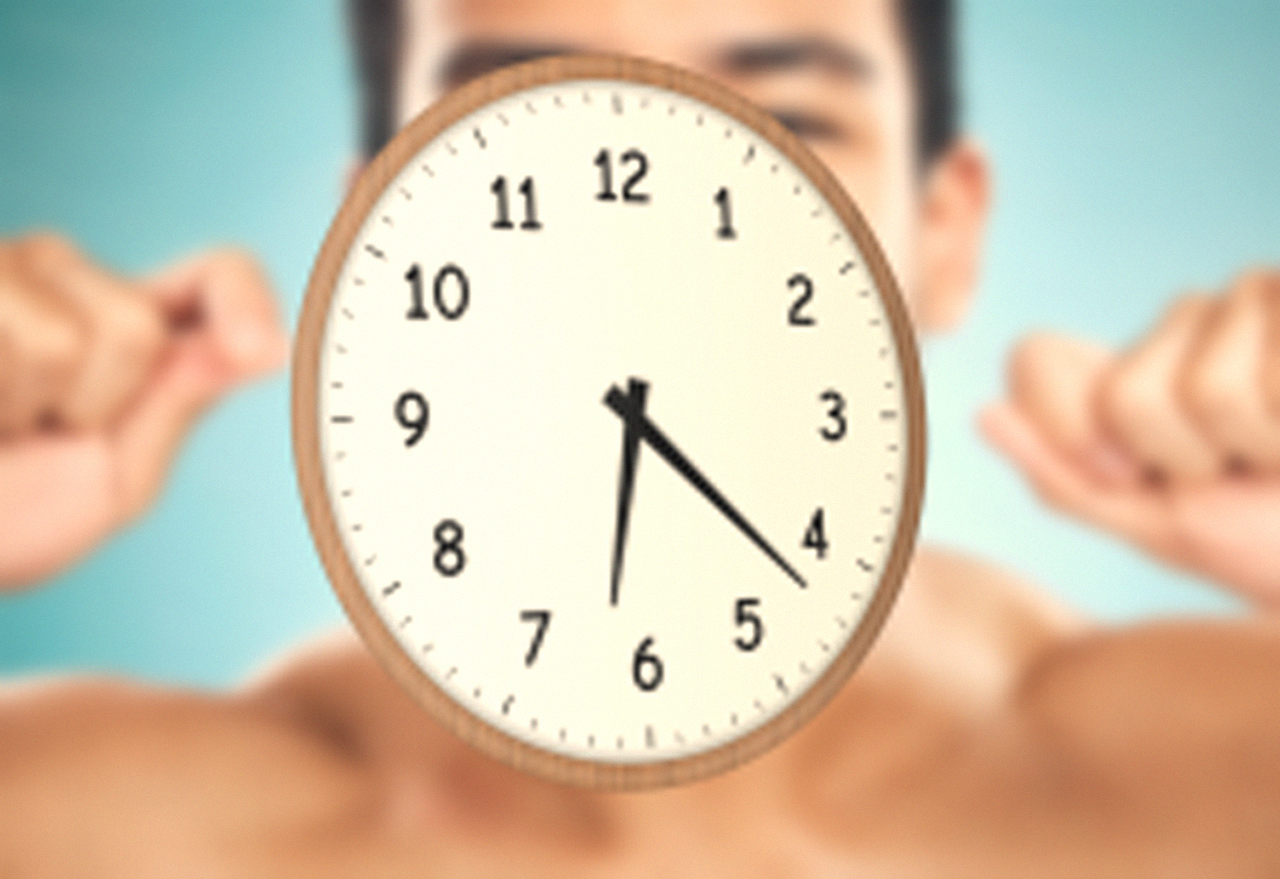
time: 6:22
